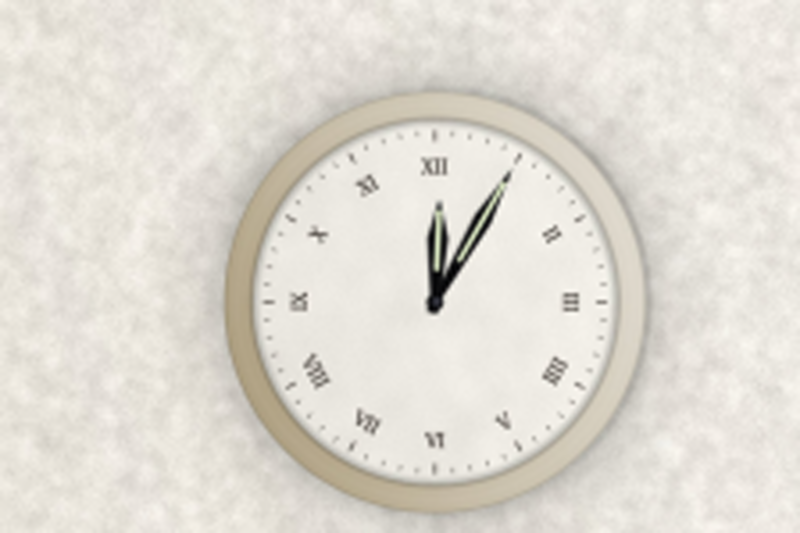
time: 12:05
